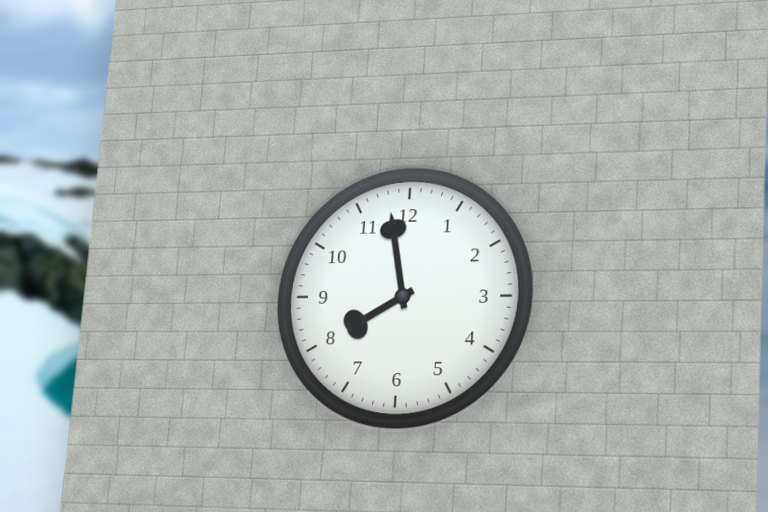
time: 7:58
